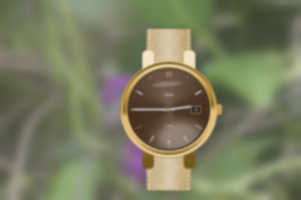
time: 2:45
